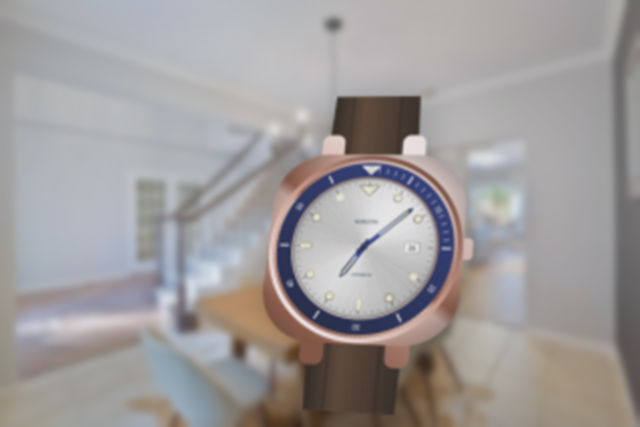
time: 7:08
